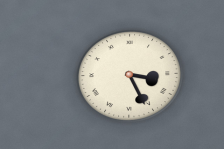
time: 3:26
